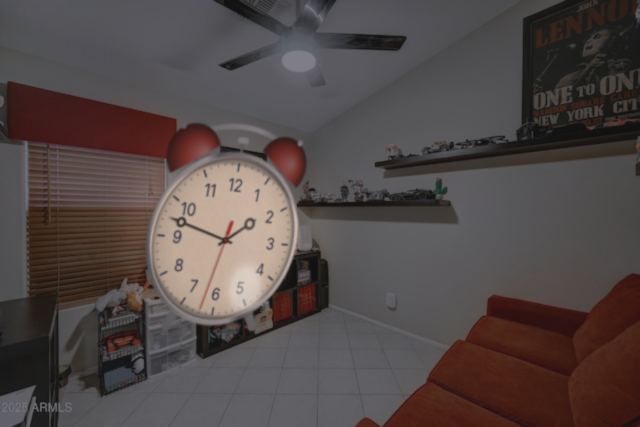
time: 1:47:32
